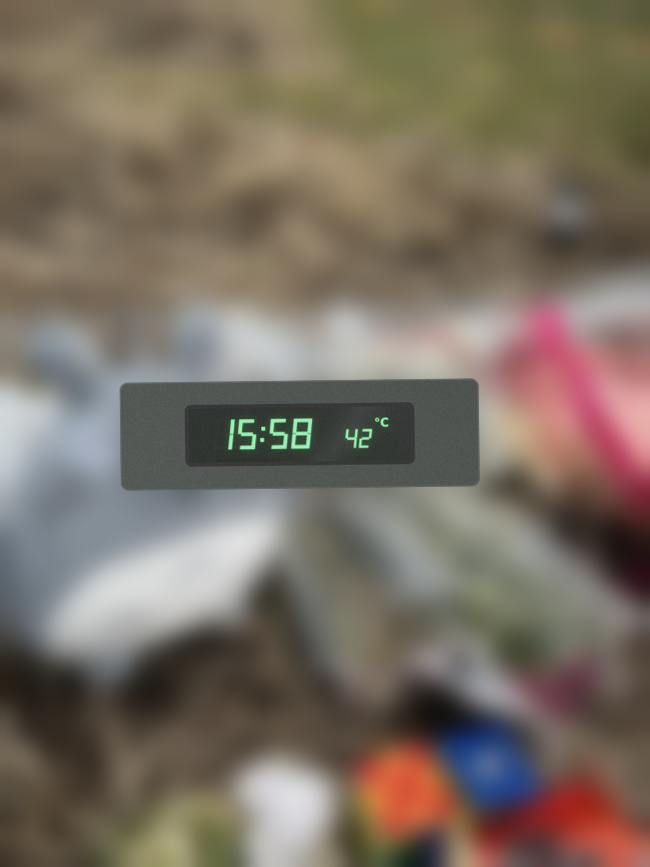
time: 15:58
